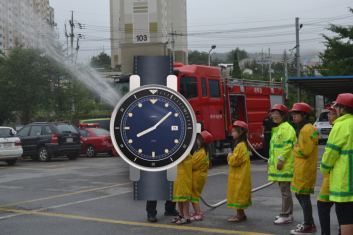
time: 8:08
